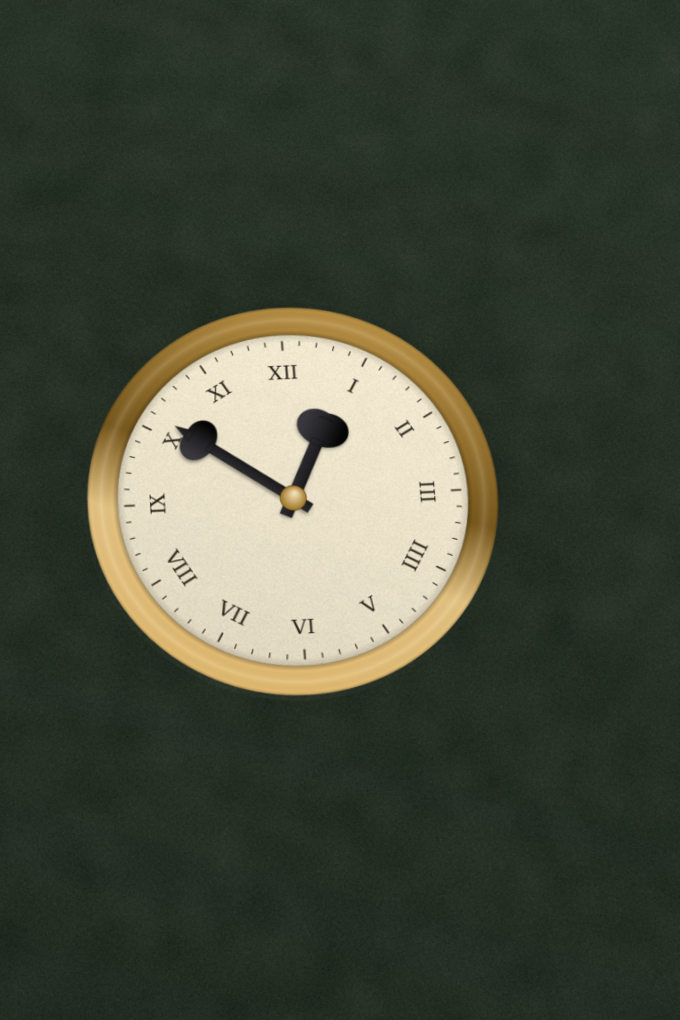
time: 12:51
